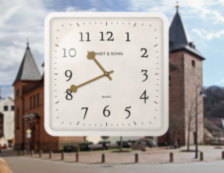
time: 10:41
